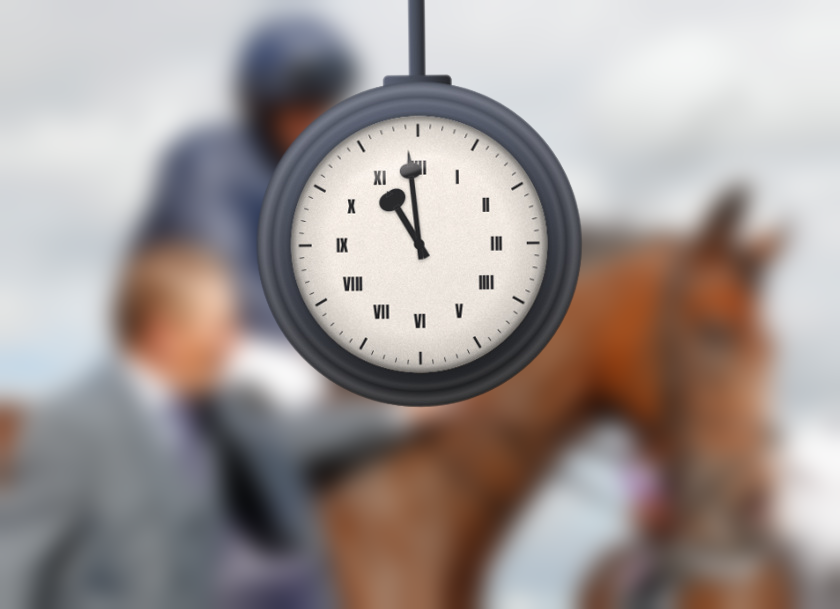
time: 10:59
